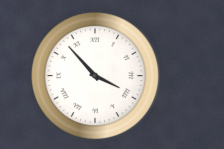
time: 3:53
